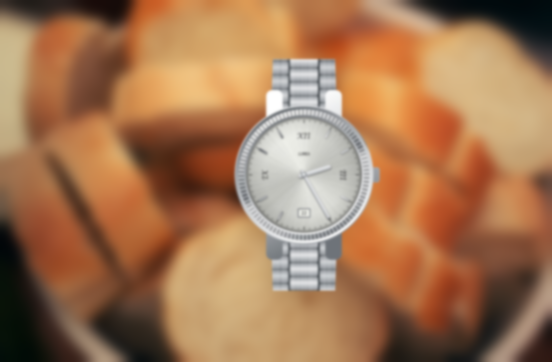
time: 2:25
